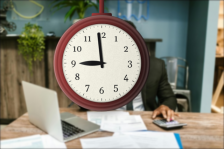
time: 8:59
